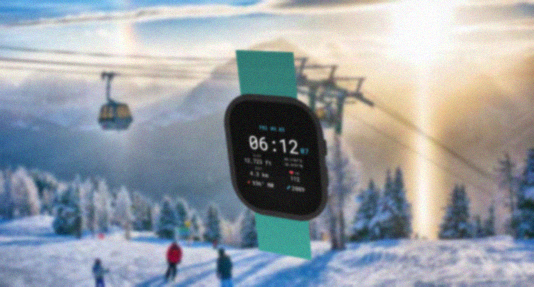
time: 6:12
